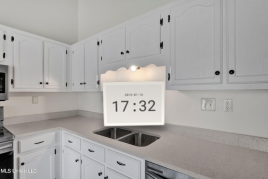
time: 17:32
